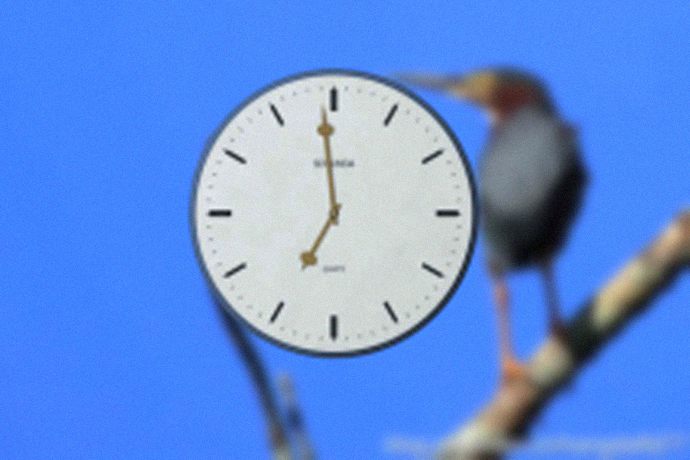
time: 6:59
